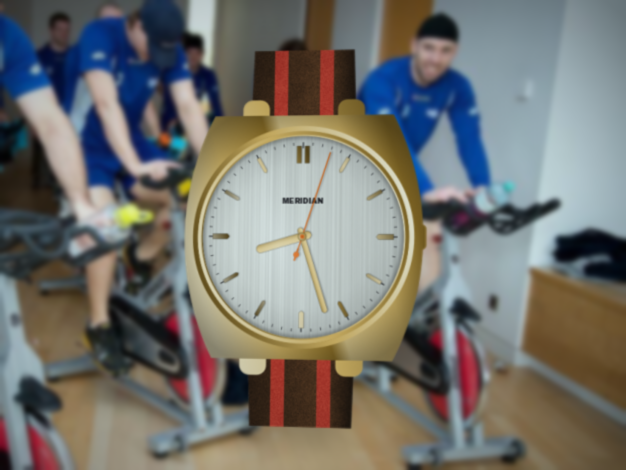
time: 8:27:03
